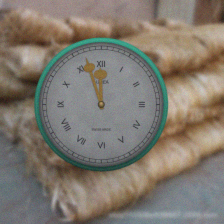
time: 11:57
